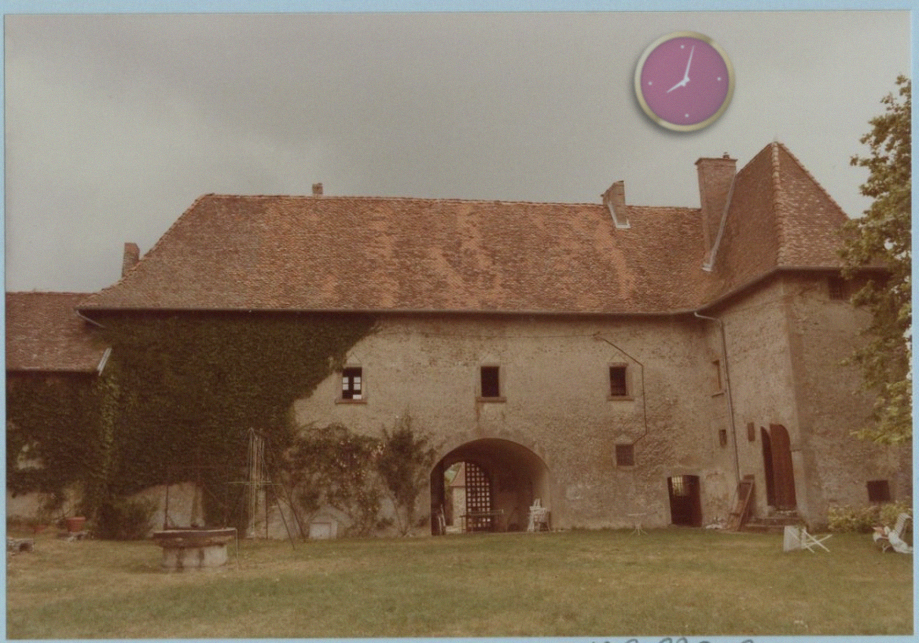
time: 8:03
